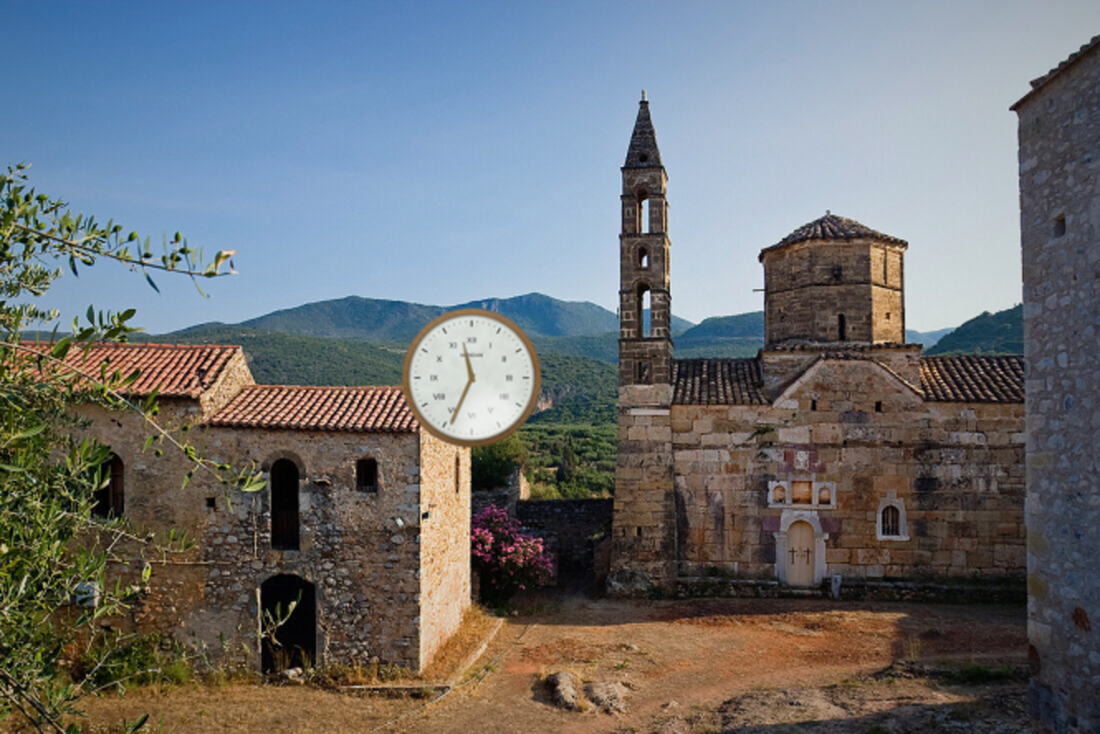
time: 11:34
